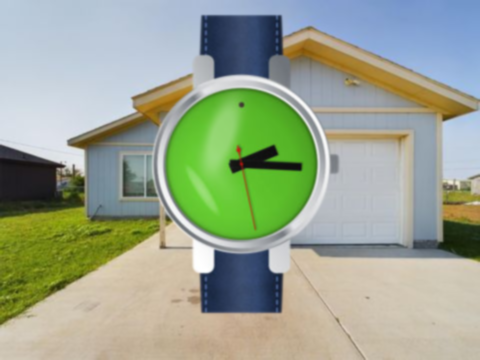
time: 2:15:28
